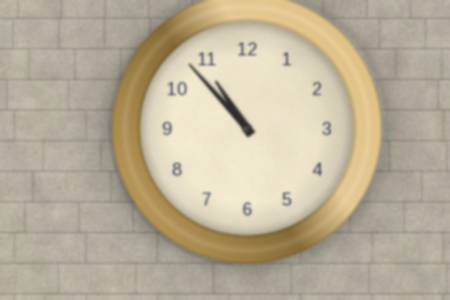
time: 10:53
